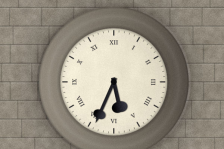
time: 5:34
